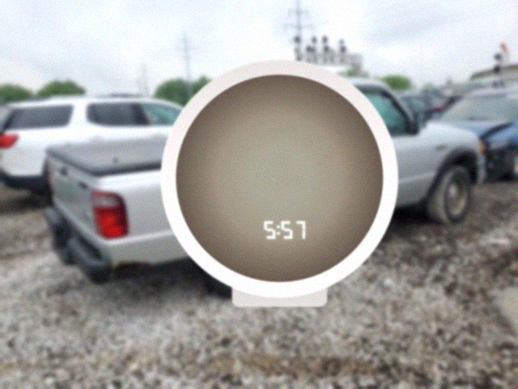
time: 5:57
